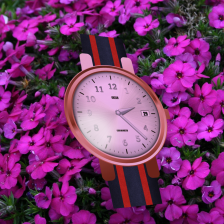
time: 2:23
